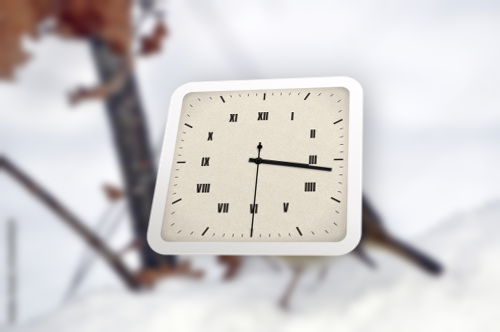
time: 3:16:30
